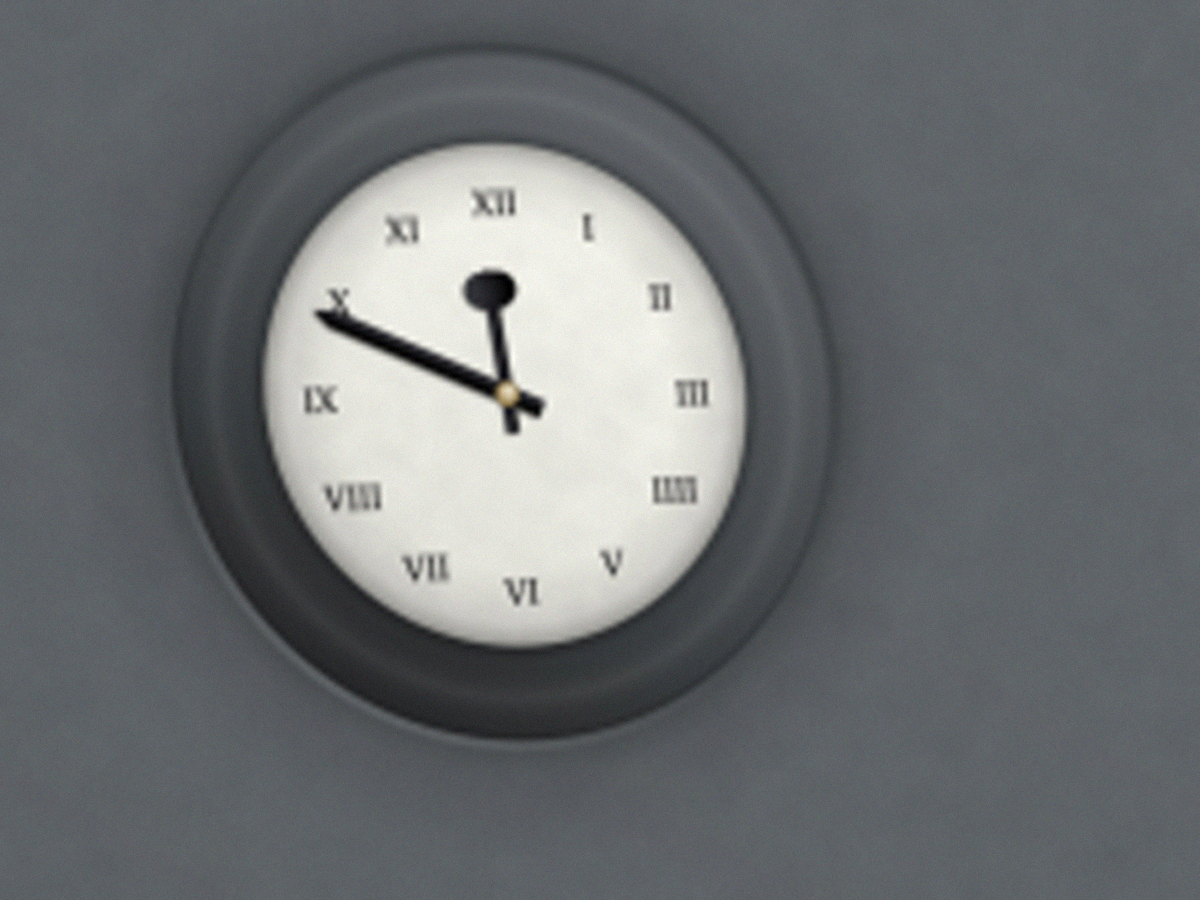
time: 11:49
